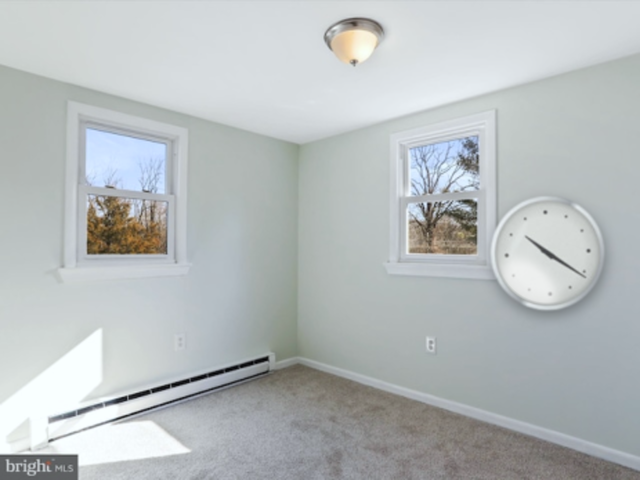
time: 10:21
